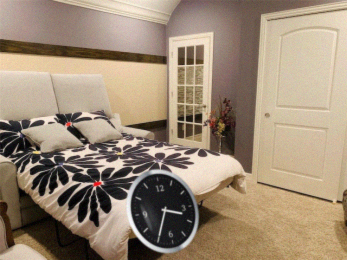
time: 3:35
